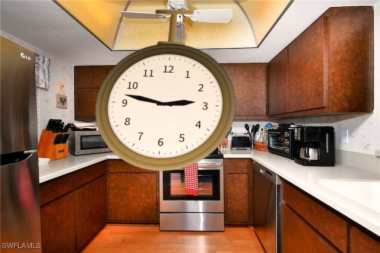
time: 2:47
